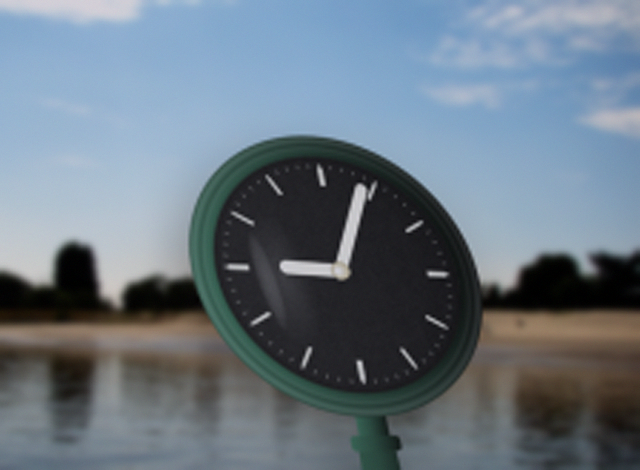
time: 9:04
